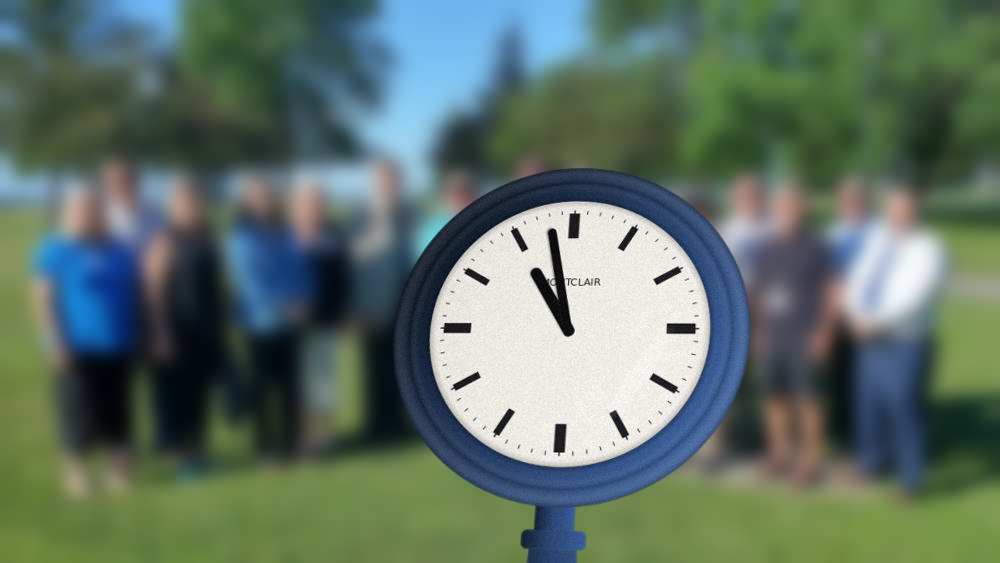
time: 10:58
